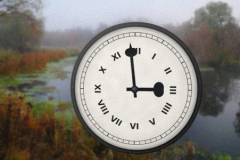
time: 2:59
